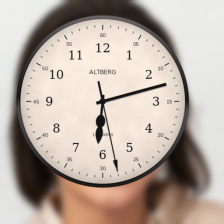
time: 6:12:28
